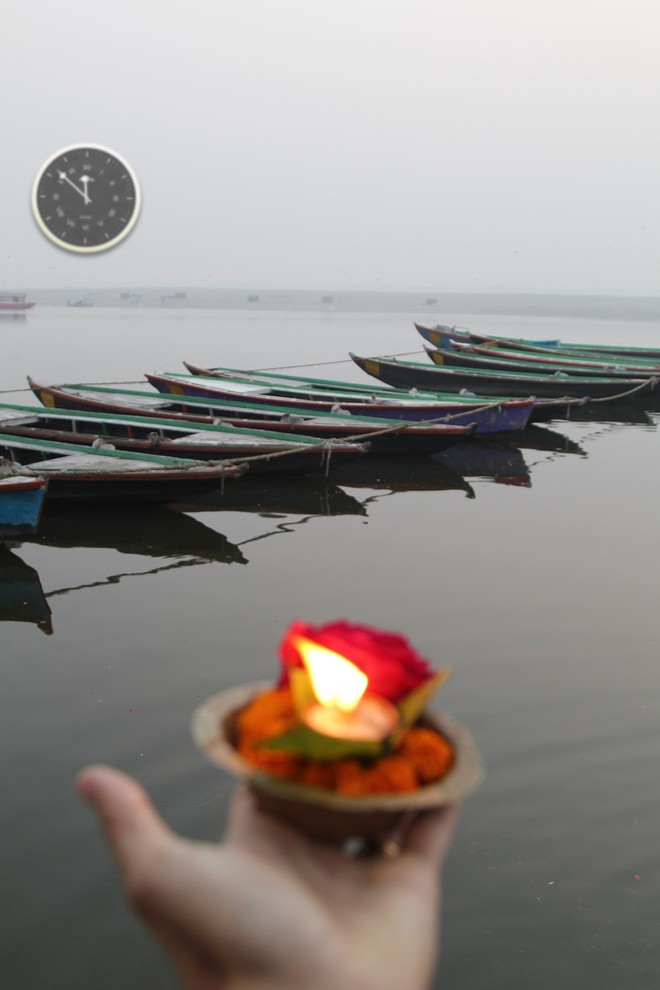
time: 11:52
